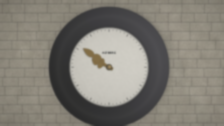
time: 9:51
